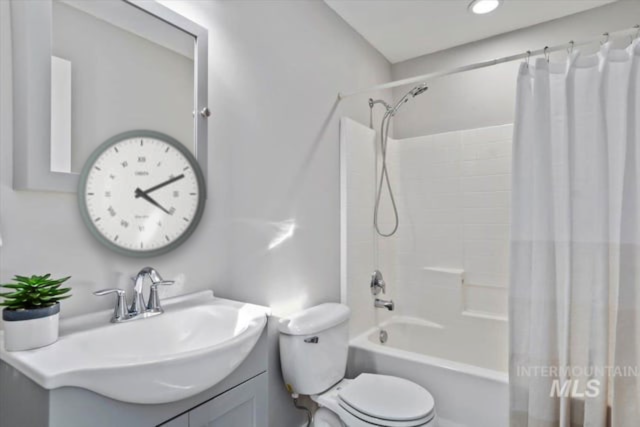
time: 4:11
